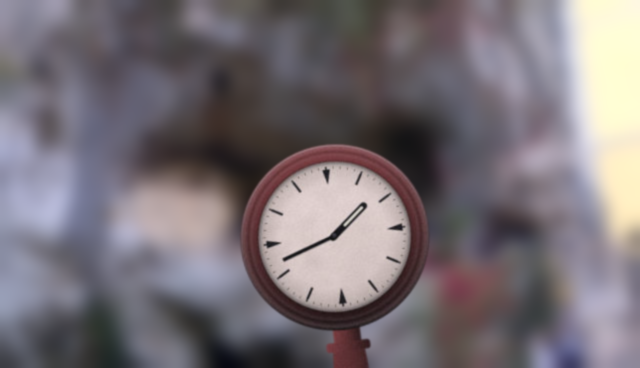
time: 1:42
